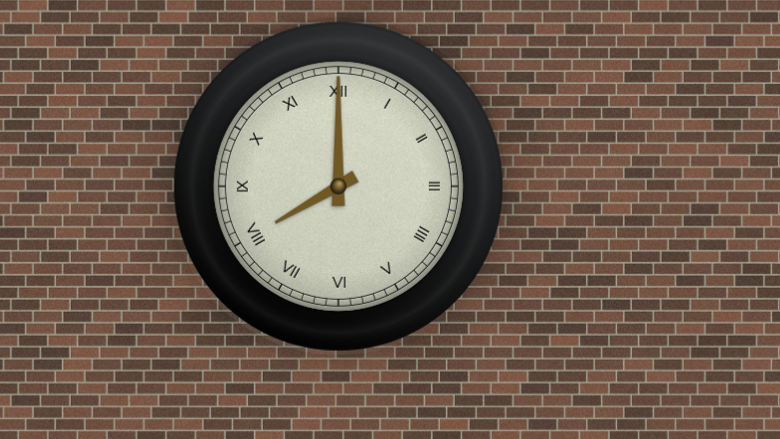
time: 8:00
